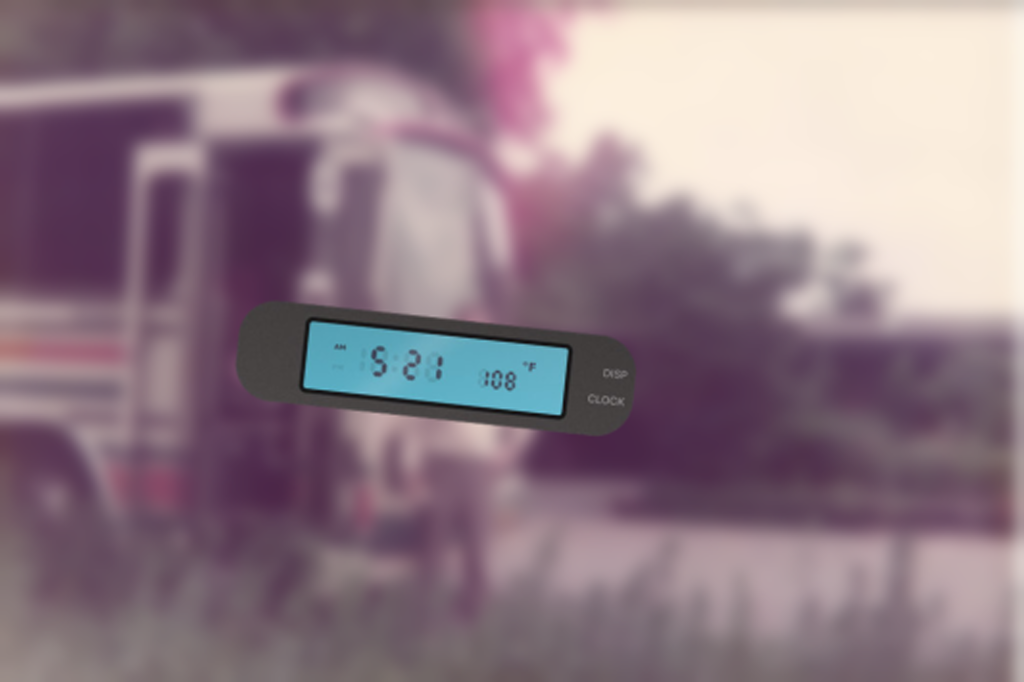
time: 5:21
